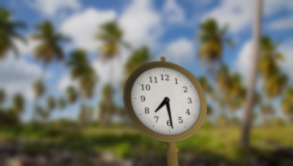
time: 7:29
